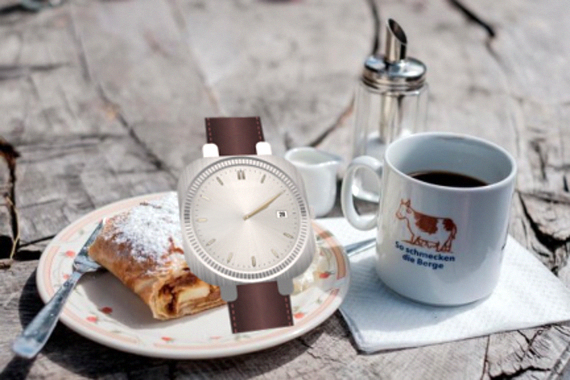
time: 2:10
